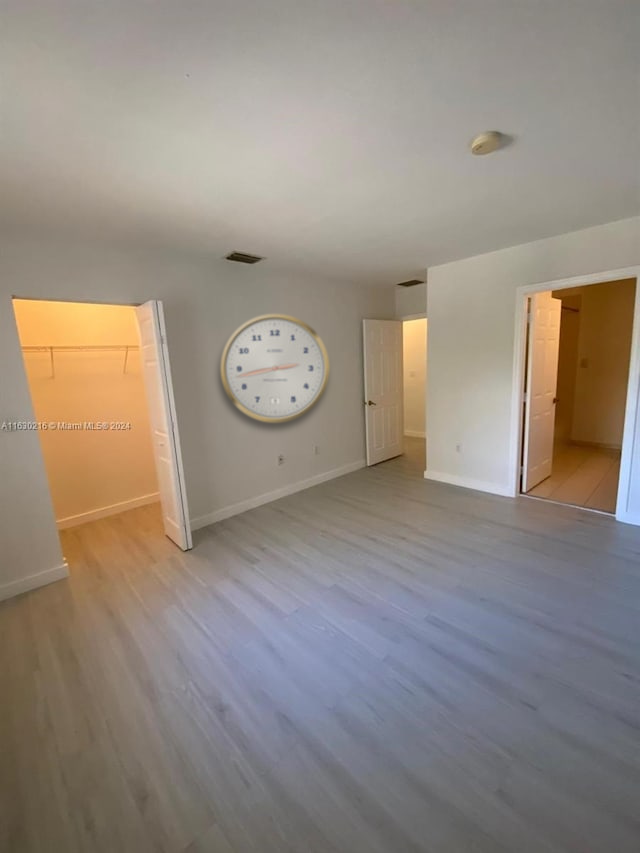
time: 2:43
